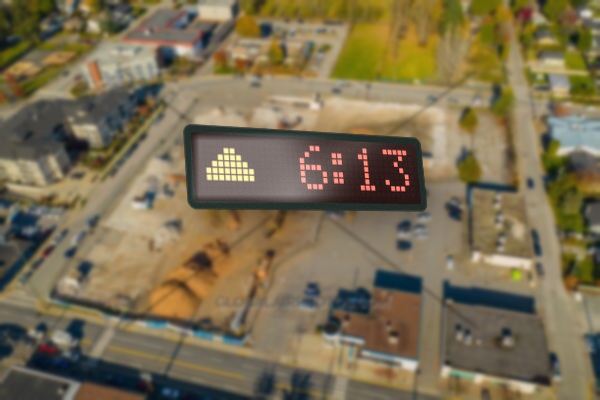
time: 6:13
